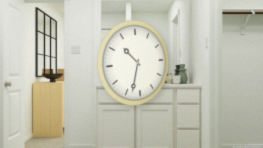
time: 10:33
